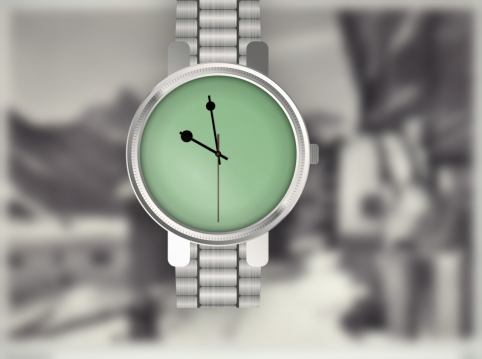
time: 9:58:30
